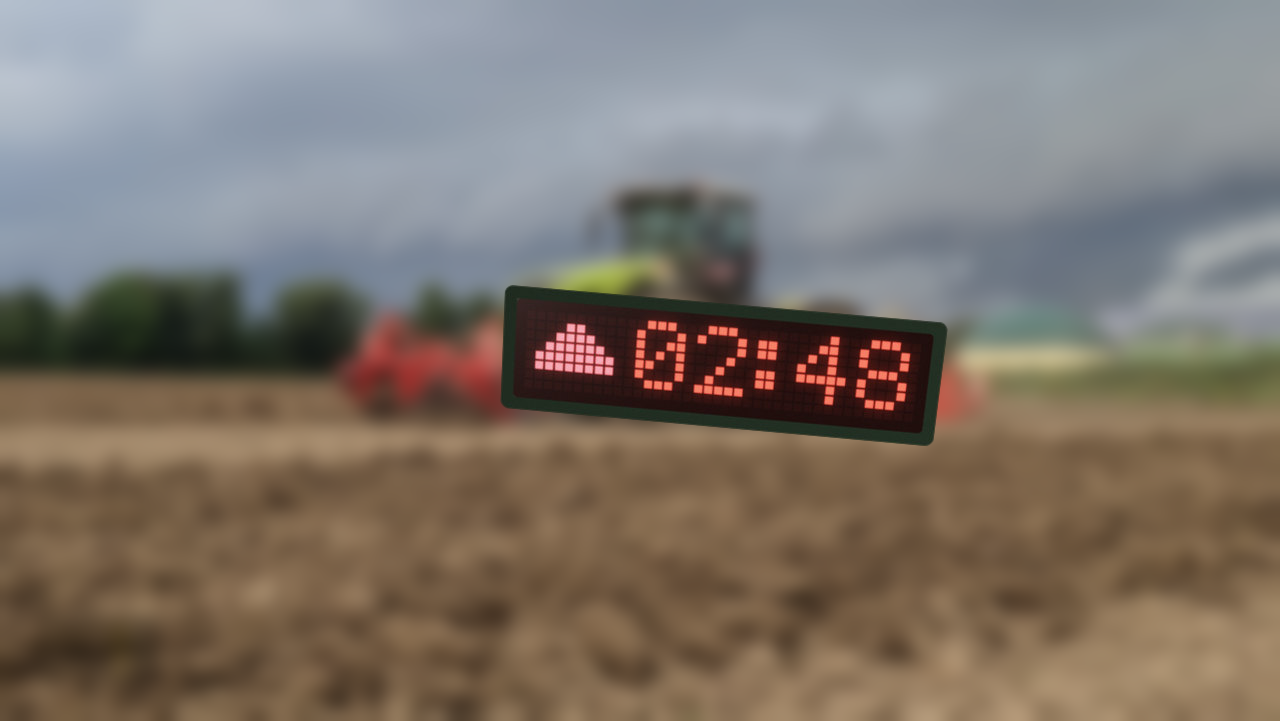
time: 2:48
